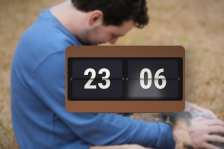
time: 23:06
